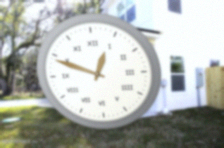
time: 12:49
